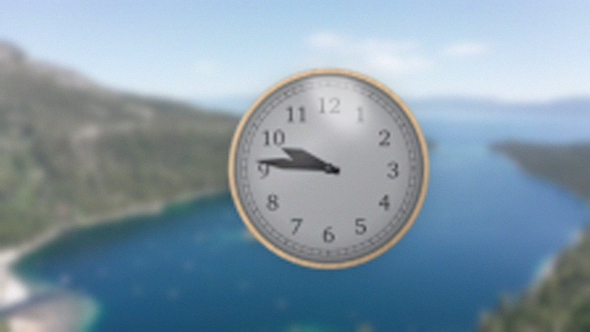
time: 9:46
